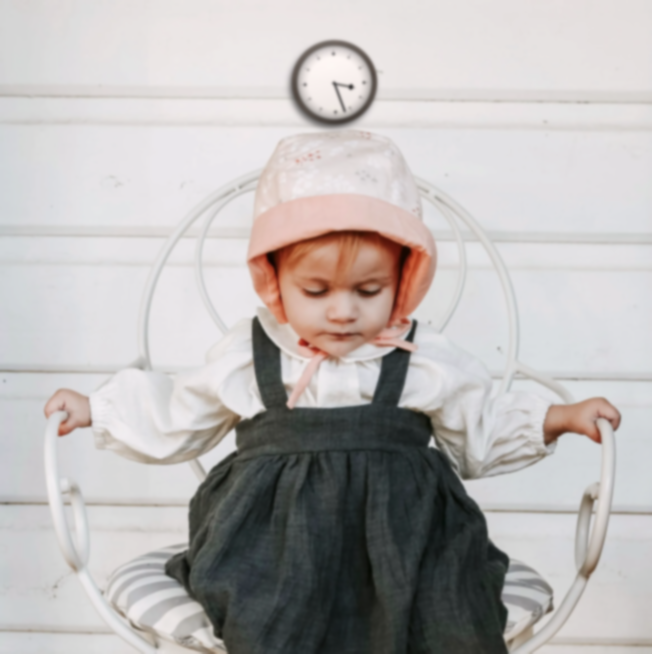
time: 3:27
